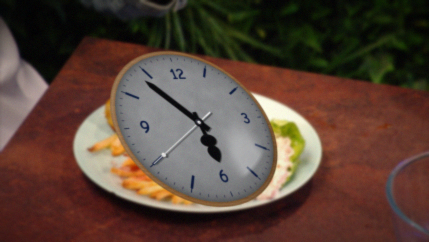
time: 5:53:40
